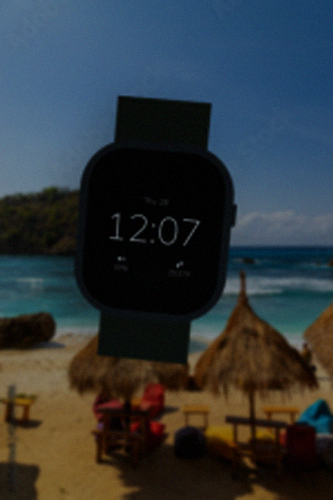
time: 12:07
